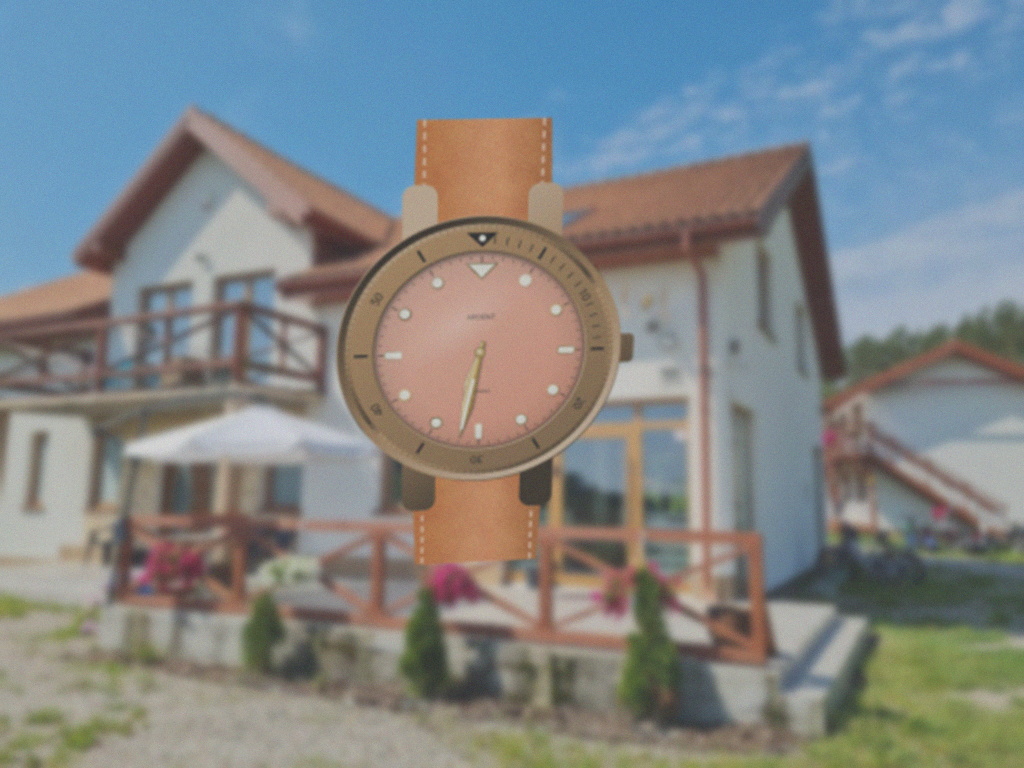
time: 6:32
